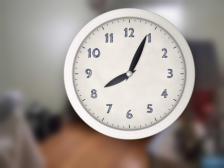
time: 8:04
